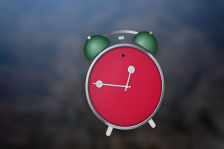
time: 12:47
